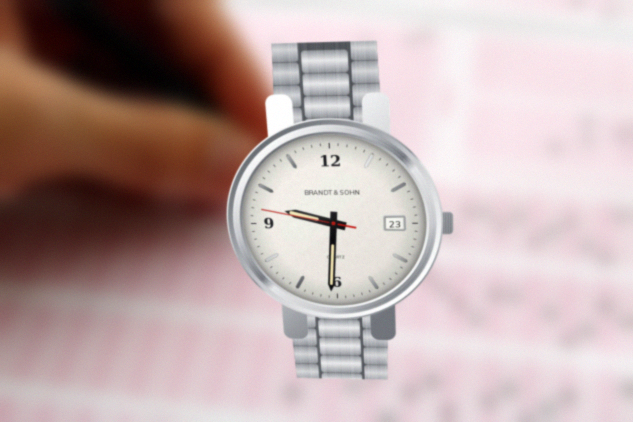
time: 9:30:47
